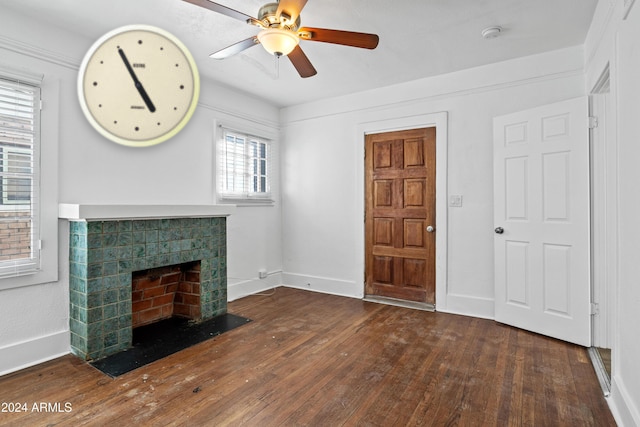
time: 4:55
